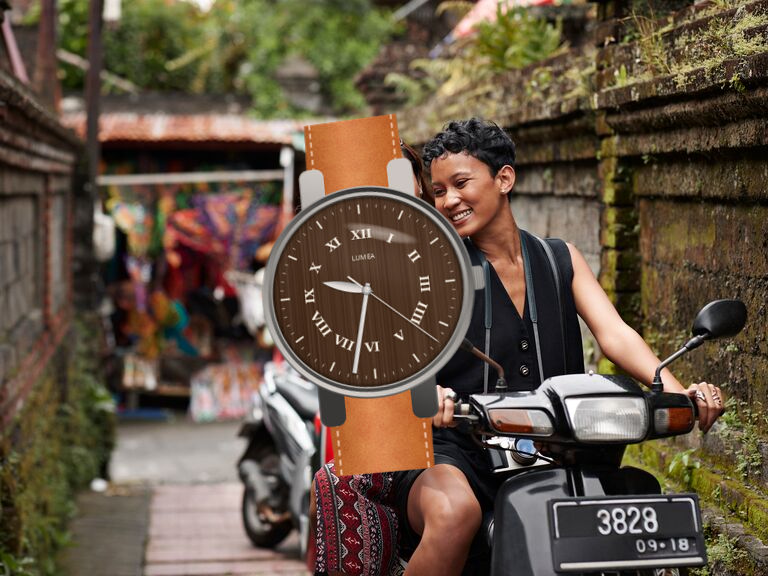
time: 9:32:22
